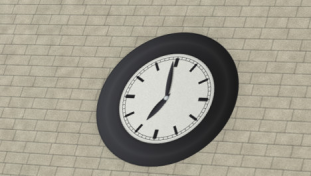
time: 6:59
